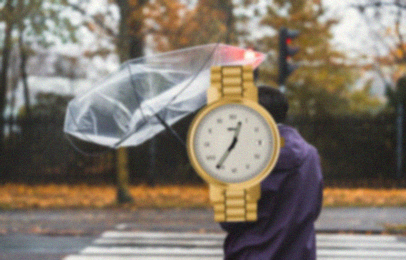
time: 12:36
